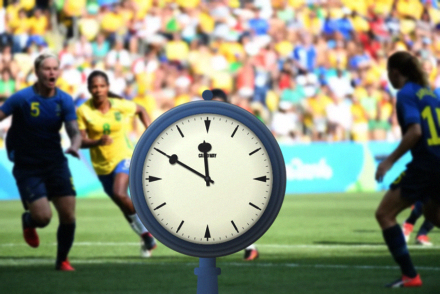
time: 11:50
